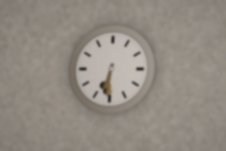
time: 6:31
